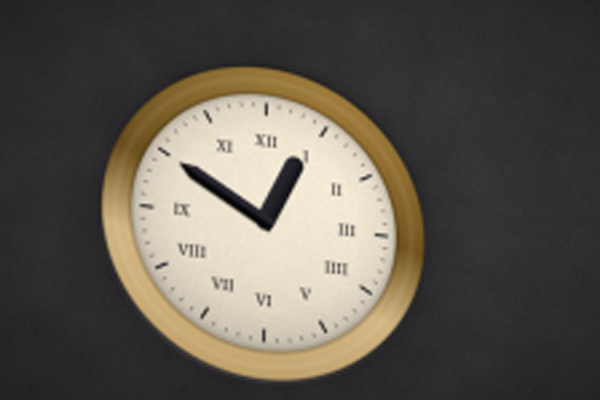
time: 12:50
